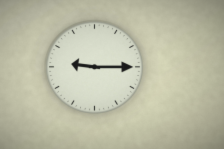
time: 9:15
